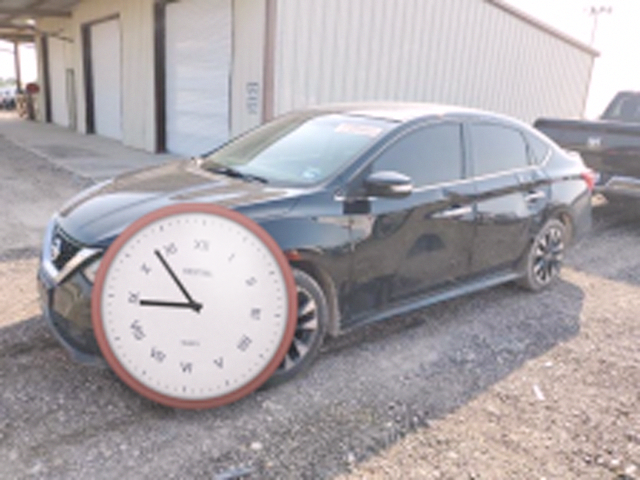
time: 8:53
